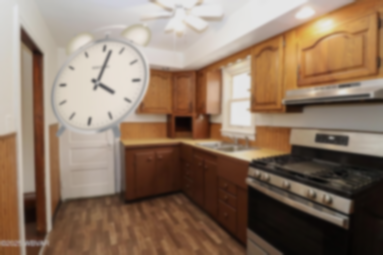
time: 4:02
